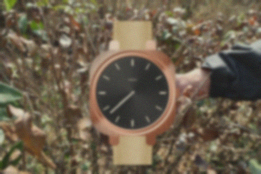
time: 7:38
